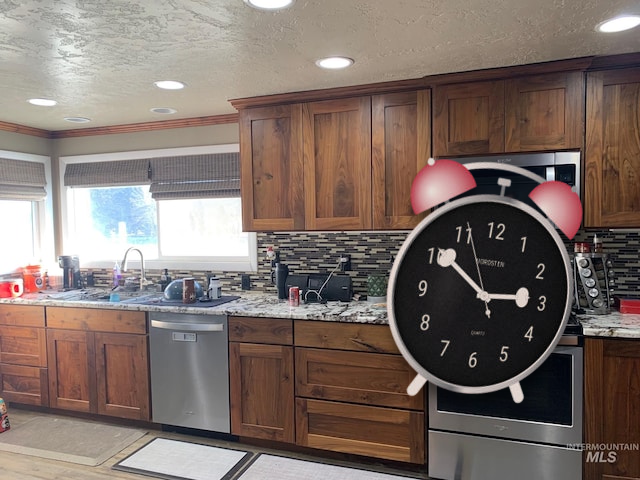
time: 2:50:56
